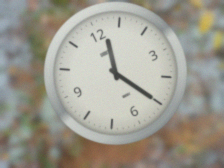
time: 12:25
